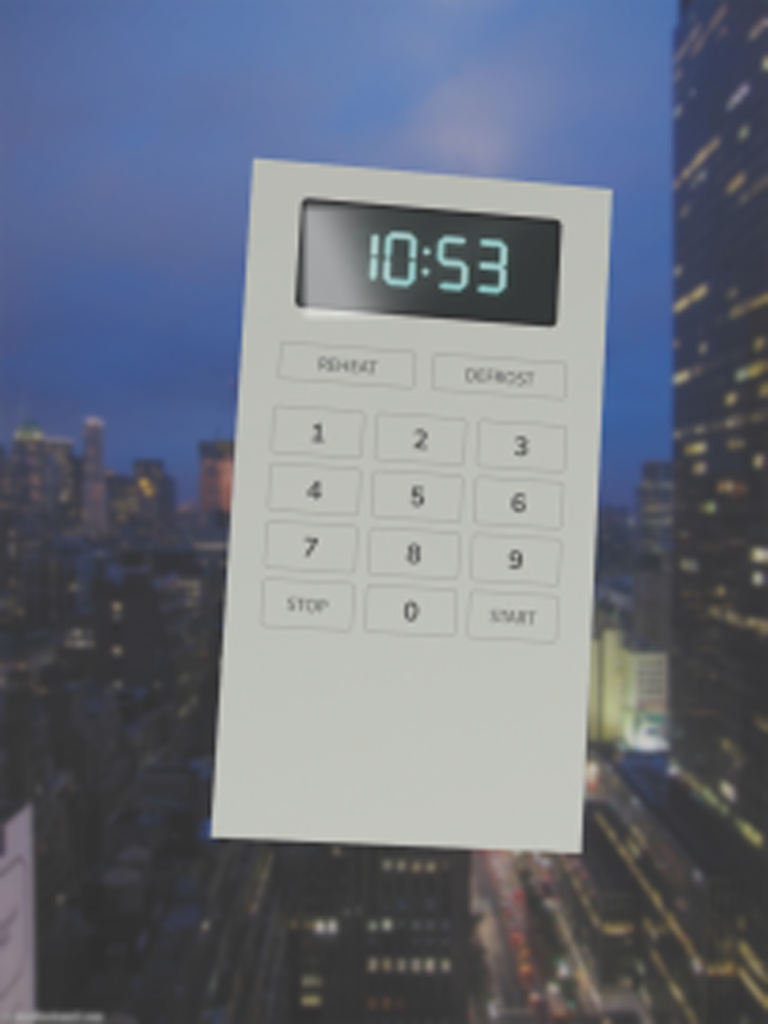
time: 10:53
